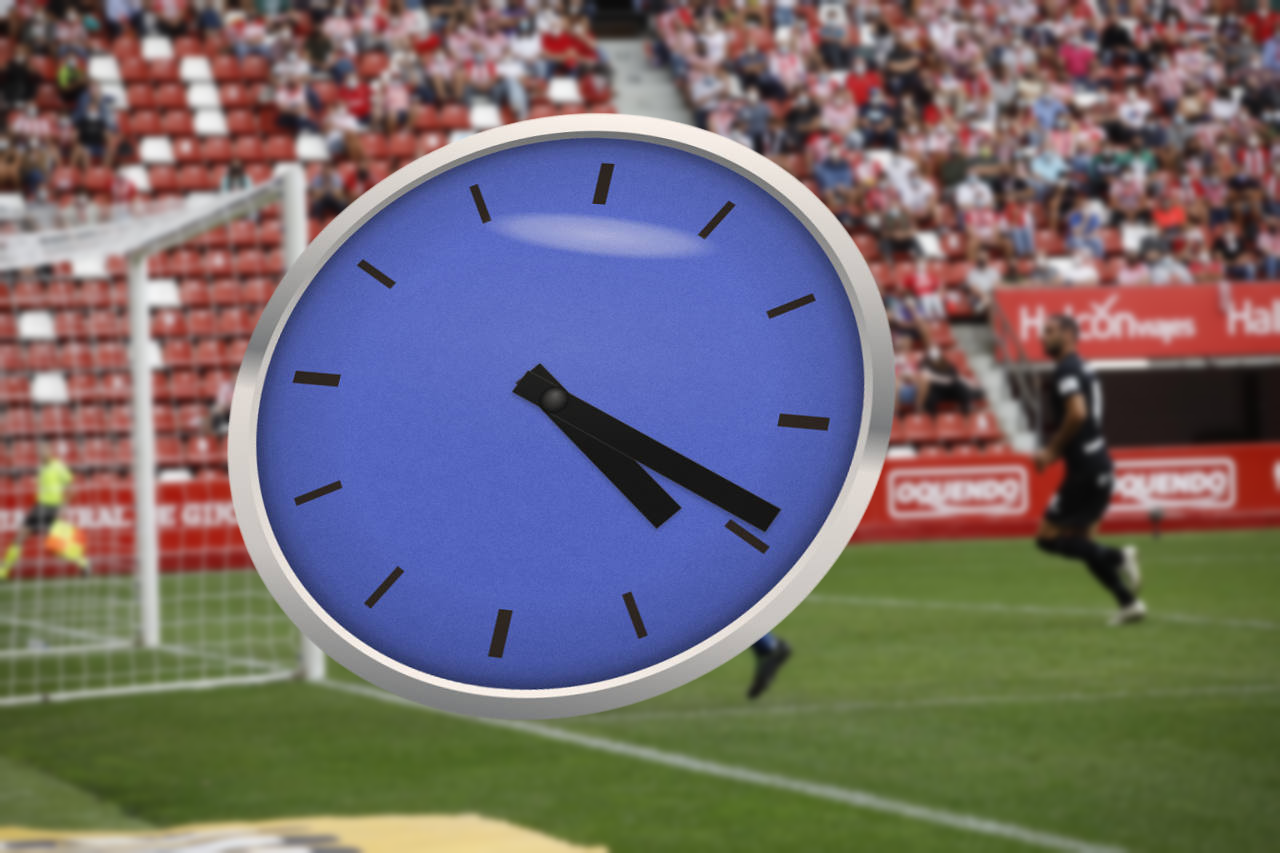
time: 4:19
